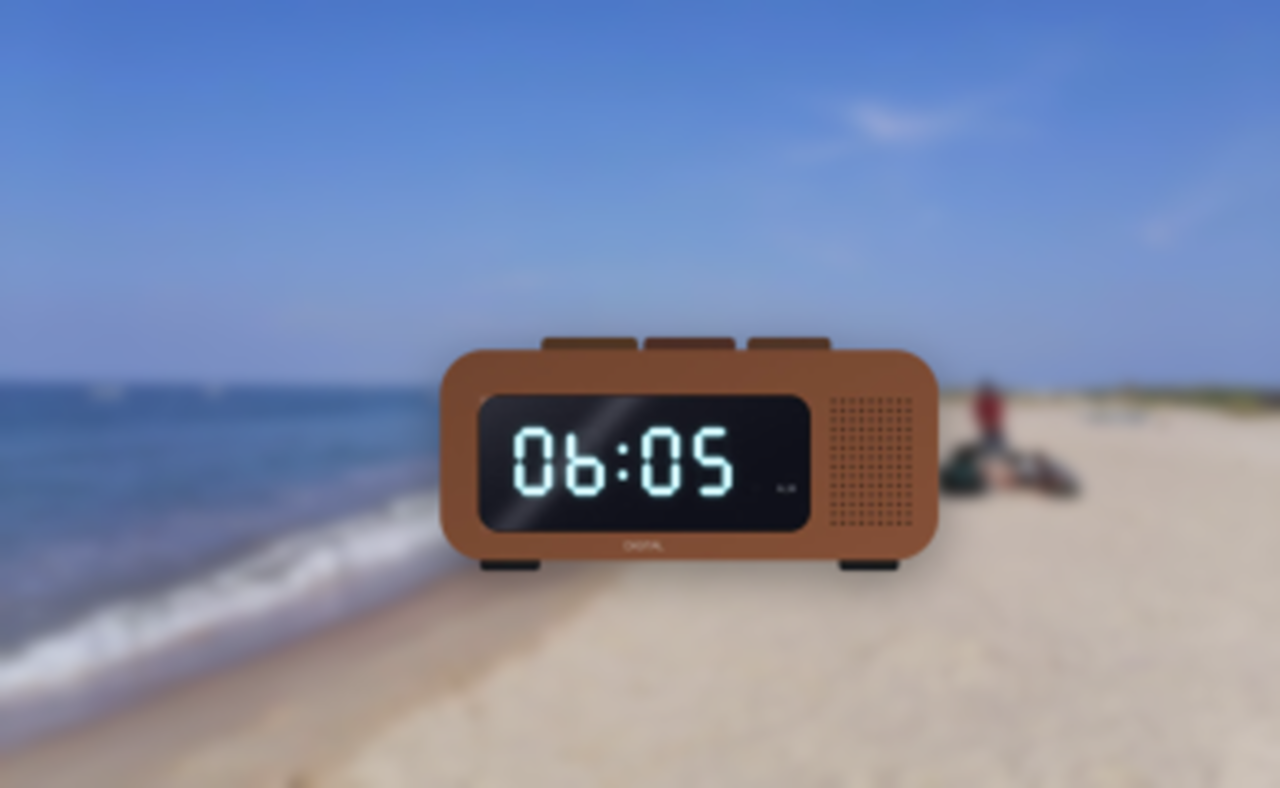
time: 6:05
